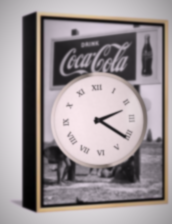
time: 2:21
